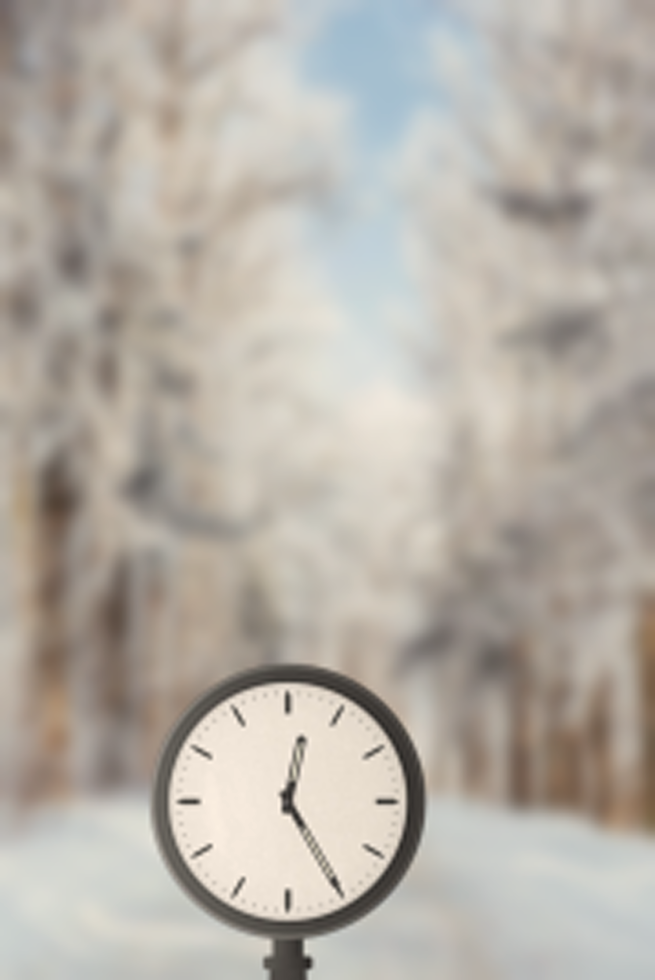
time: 12:25
